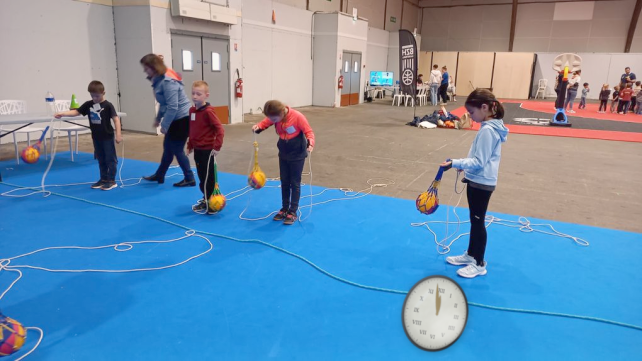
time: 11:58
